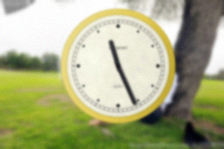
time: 11:26
